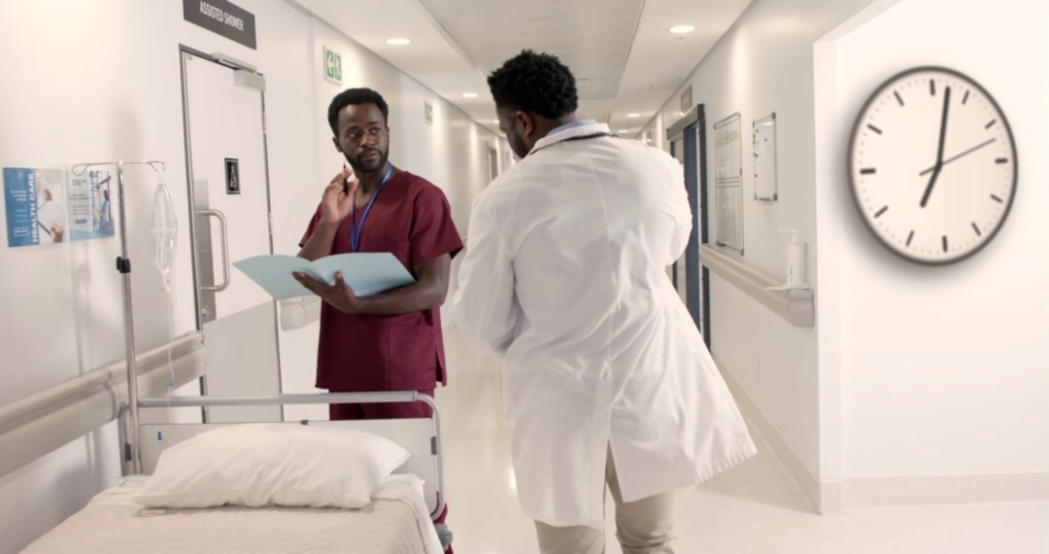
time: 7:02:12
